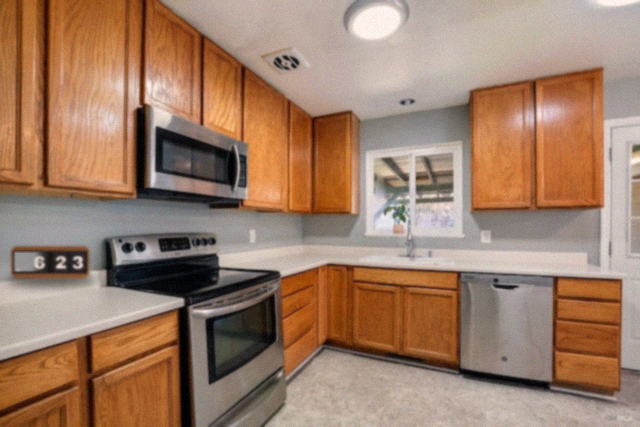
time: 6:23
